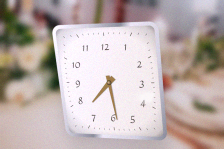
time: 7:29
